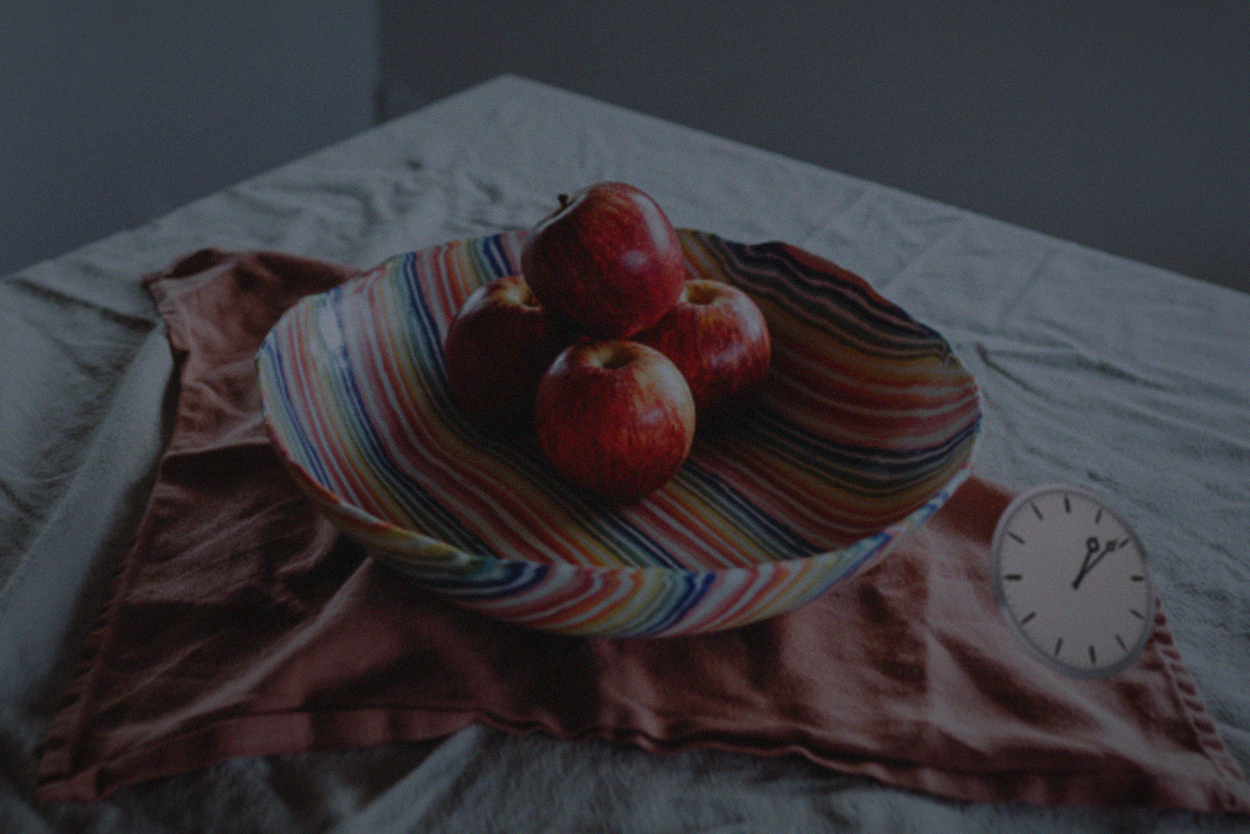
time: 1:09
